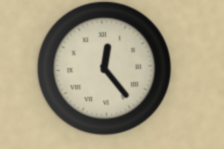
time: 12:24
